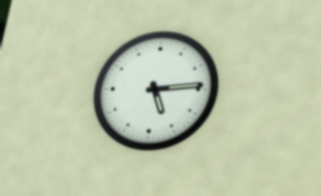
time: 5:14
